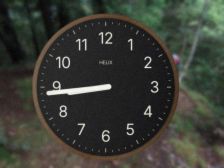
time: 8:44
